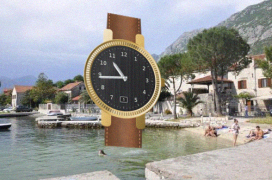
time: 10:44
